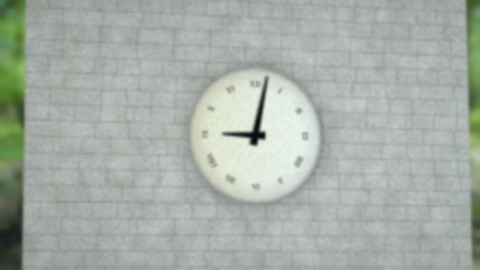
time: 9:02
